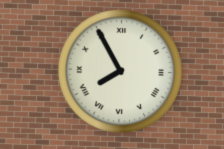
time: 7:55
